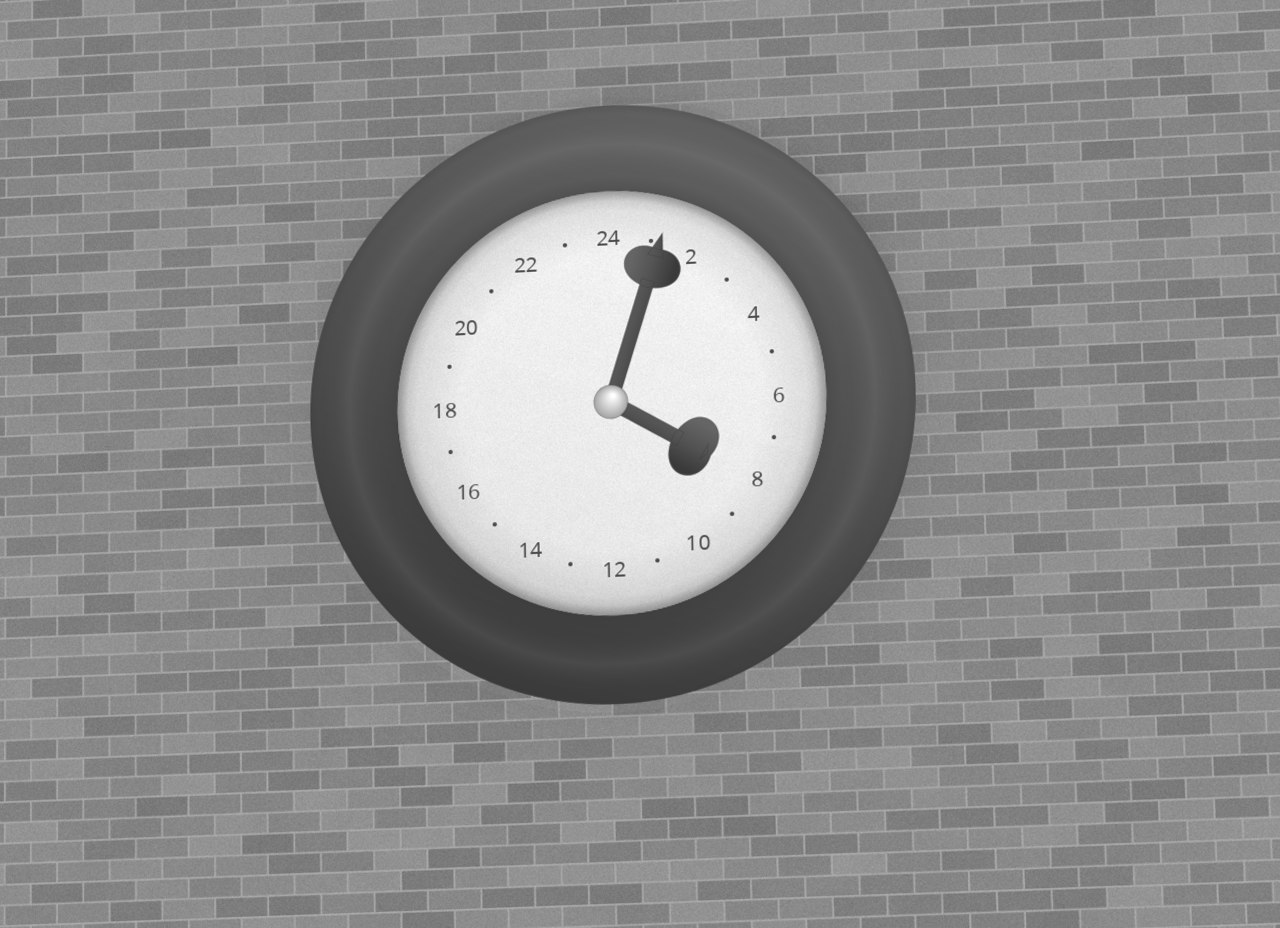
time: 8:03
